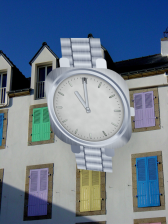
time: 11:00
